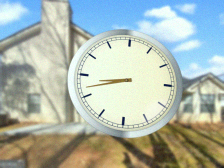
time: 8:42
